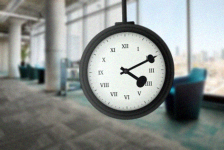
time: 4:11
